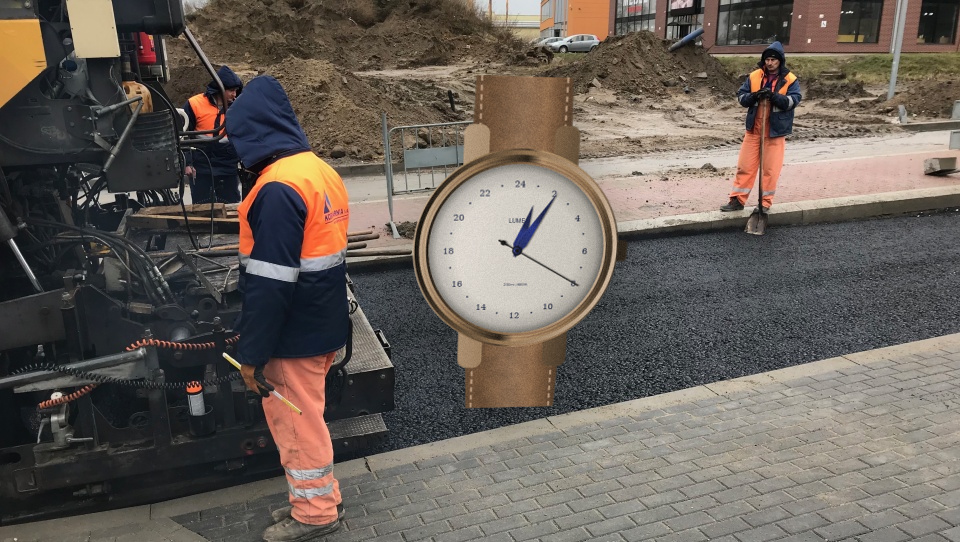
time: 1:05:20
